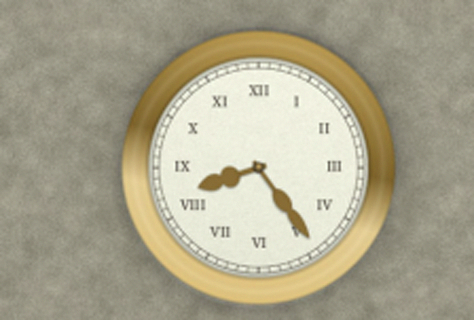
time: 8:24
